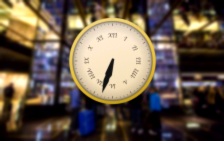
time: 6:33
